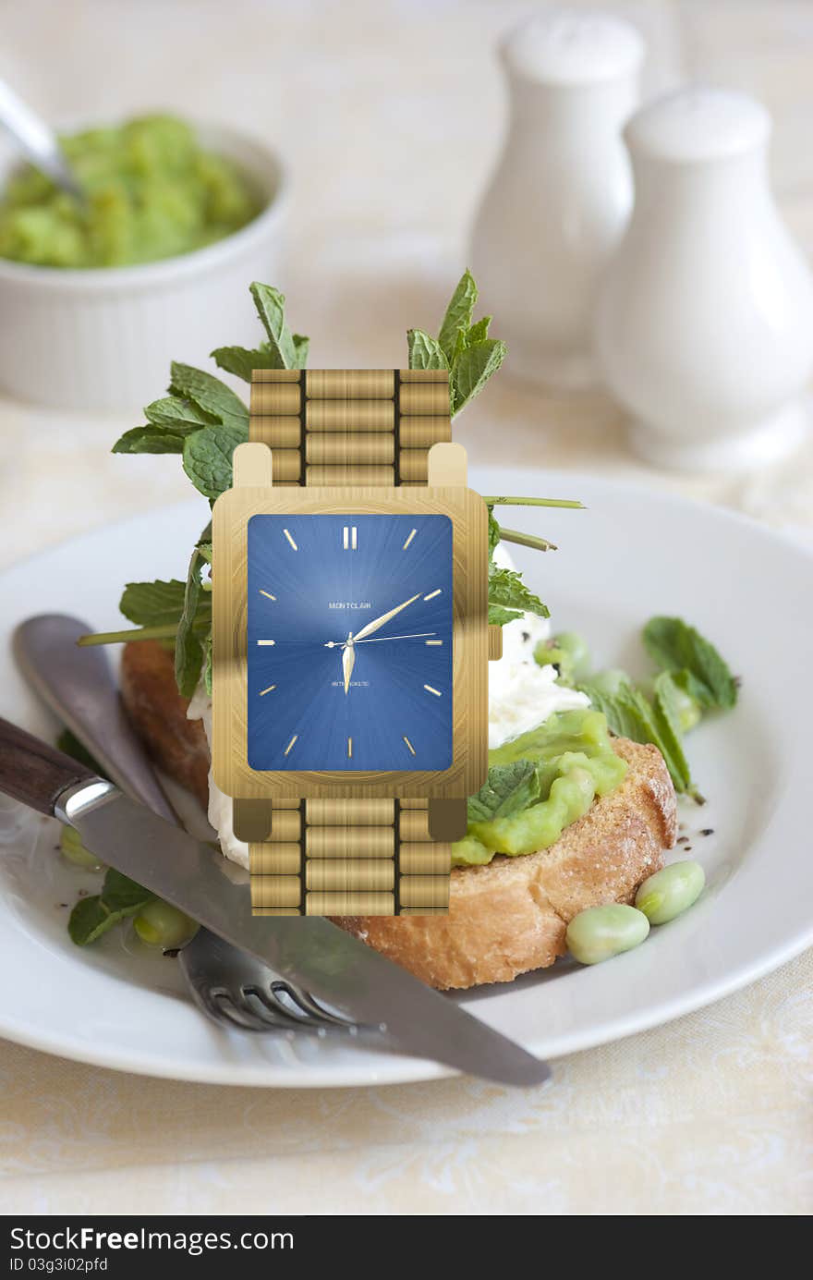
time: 6:09:14
